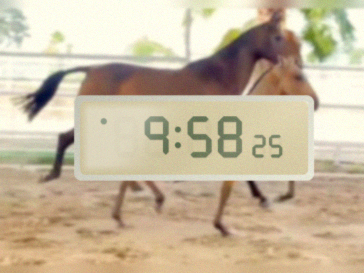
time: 9:58:25
